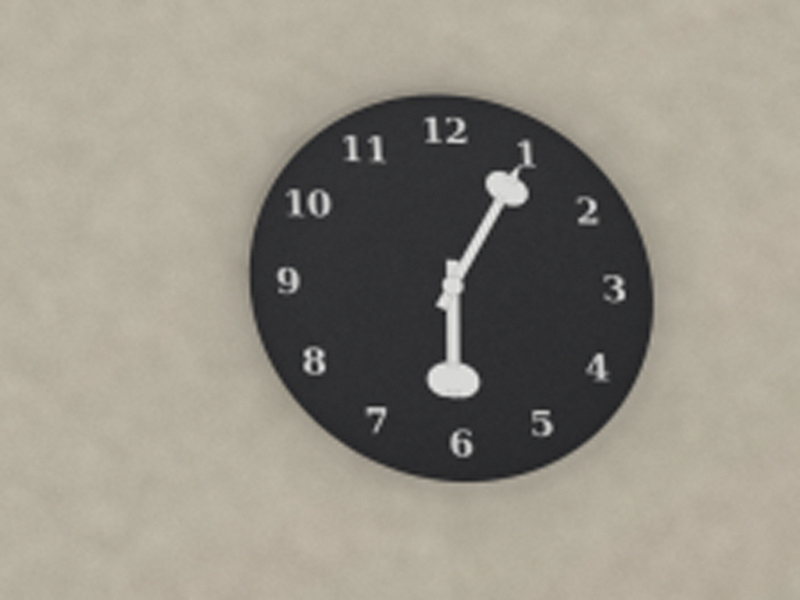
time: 6:05
